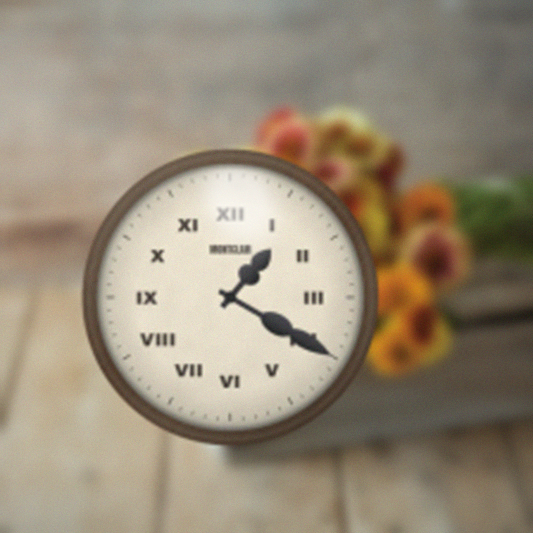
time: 1:20
